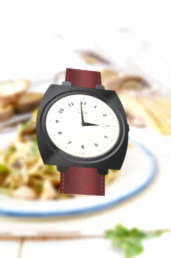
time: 2:59
